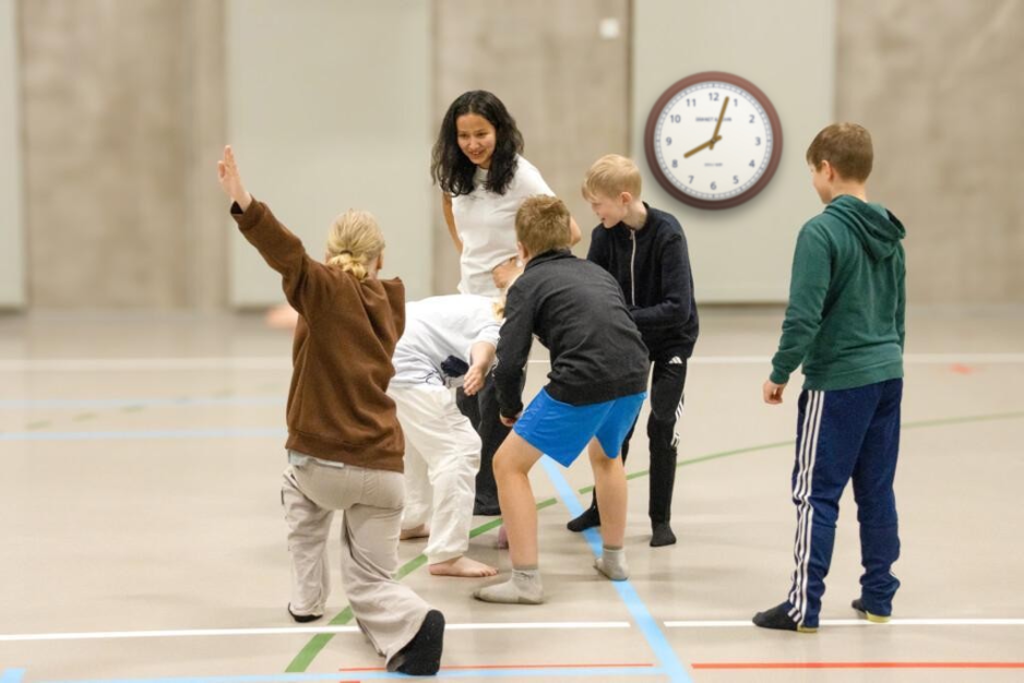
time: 8:03
